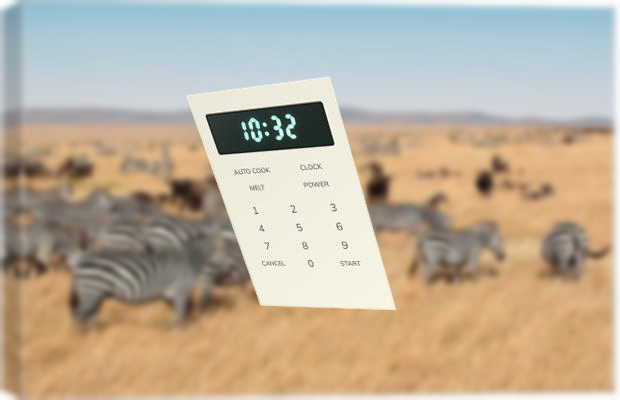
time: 10:32
